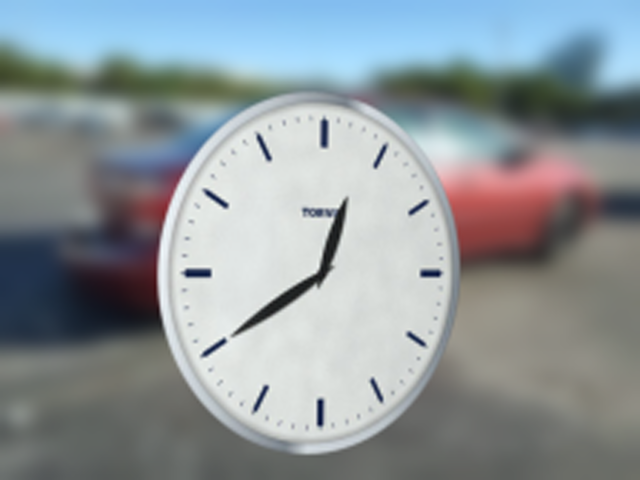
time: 12:40
